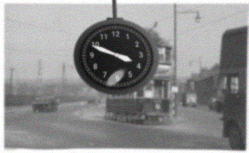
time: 3:49
